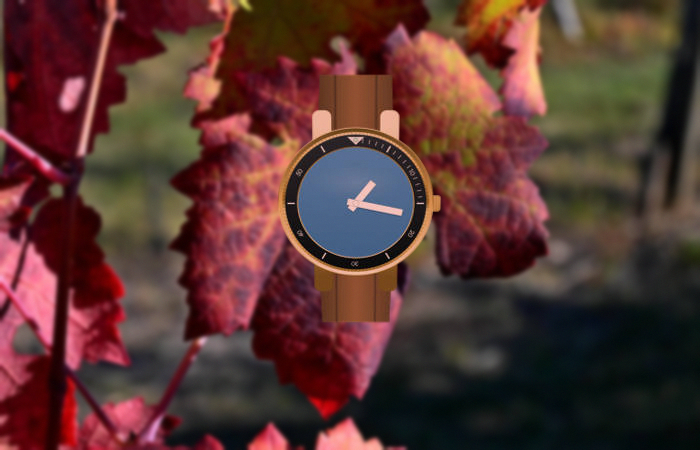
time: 1:17
